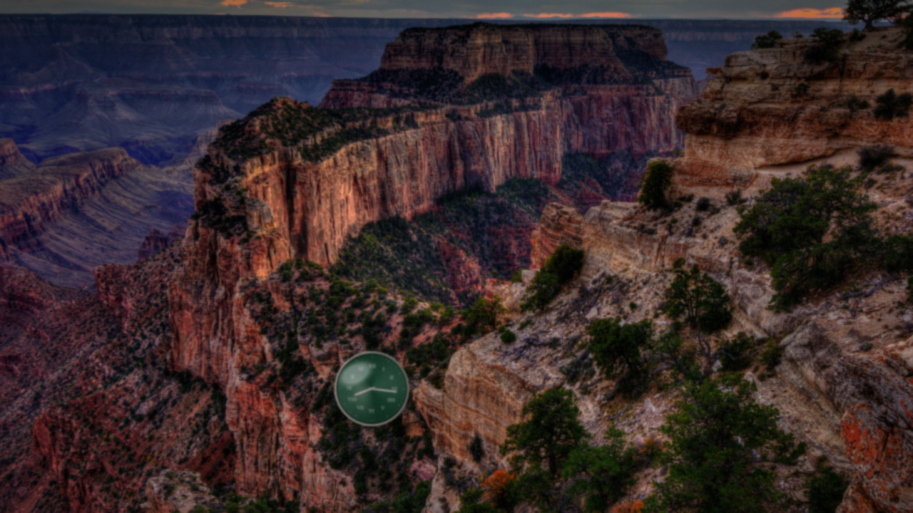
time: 8:16
